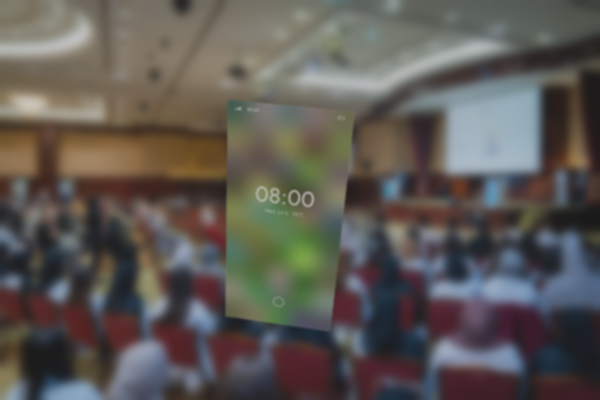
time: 8:00
